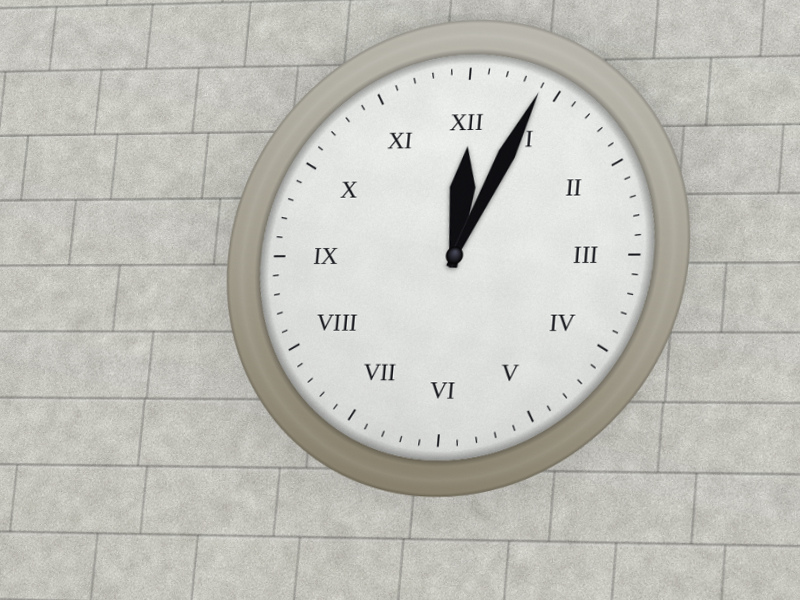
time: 12:04
